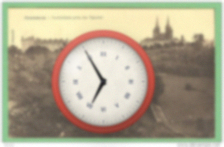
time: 6:55
